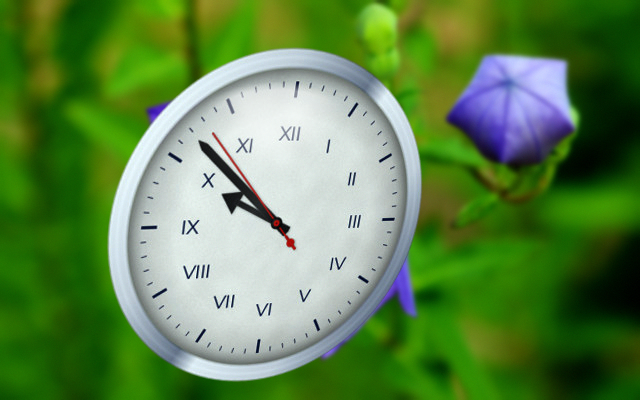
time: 9:51:53
